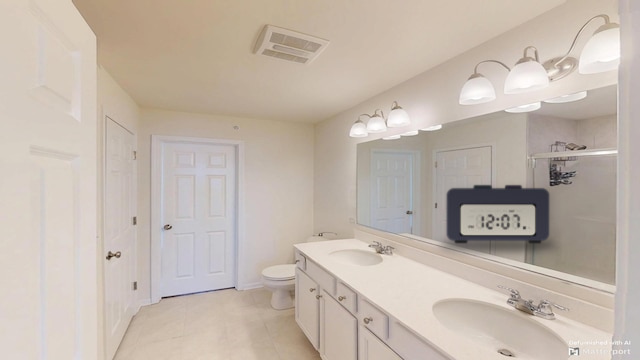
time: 12:07
